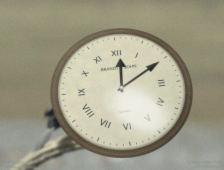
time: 12:10
